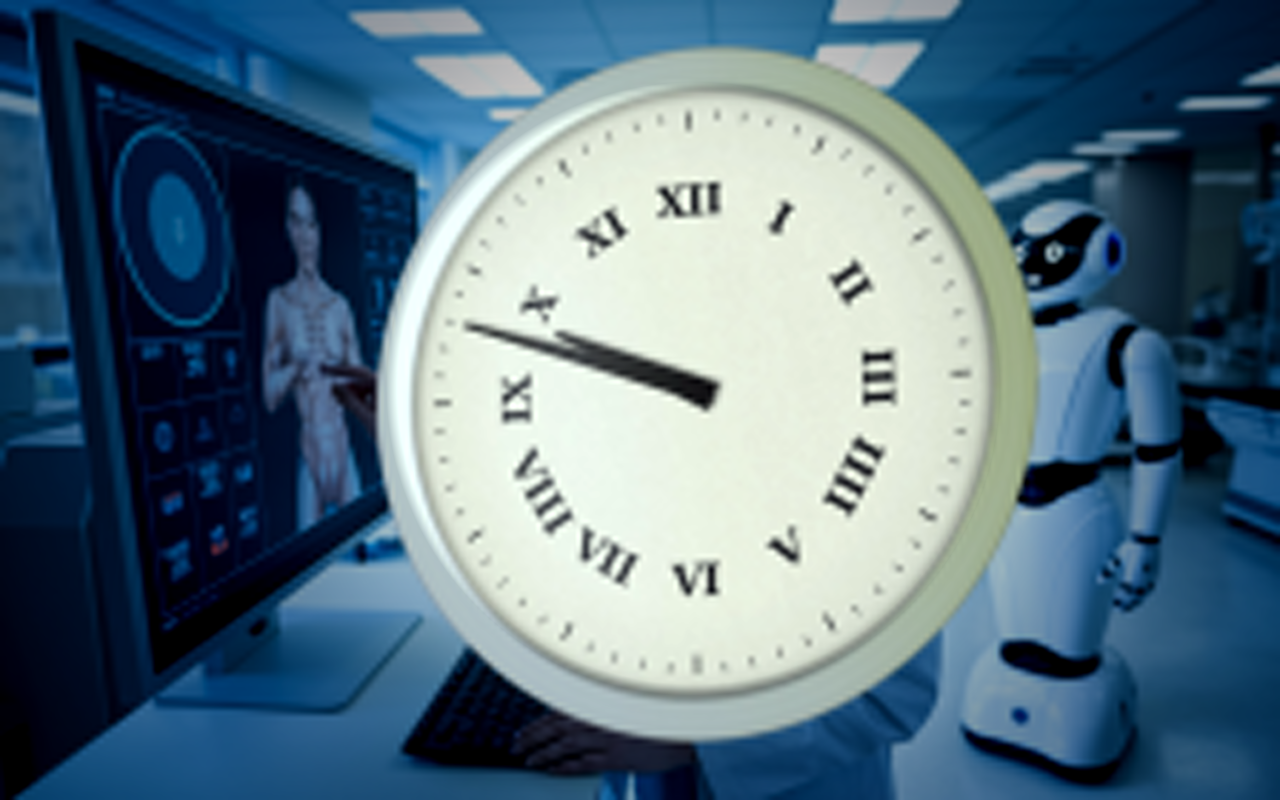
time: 9:48
